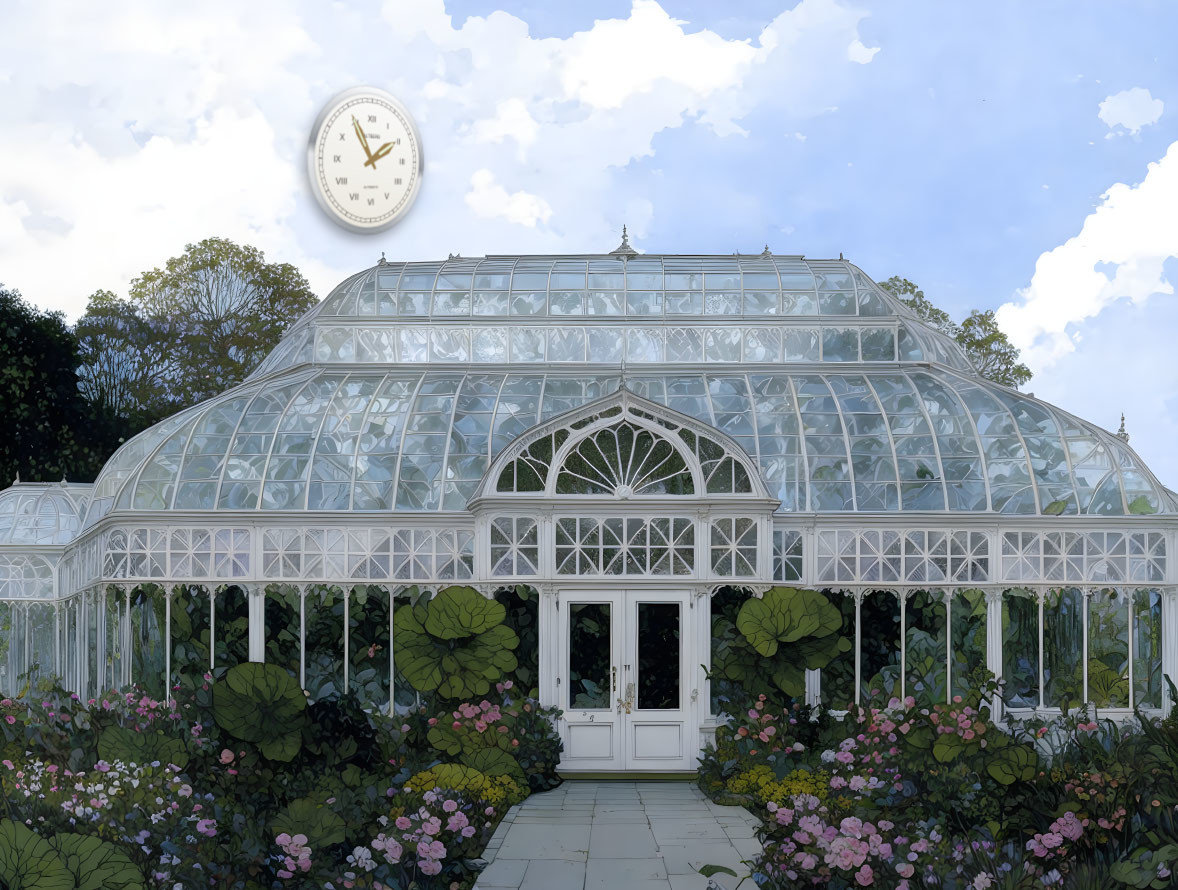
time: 1:55
